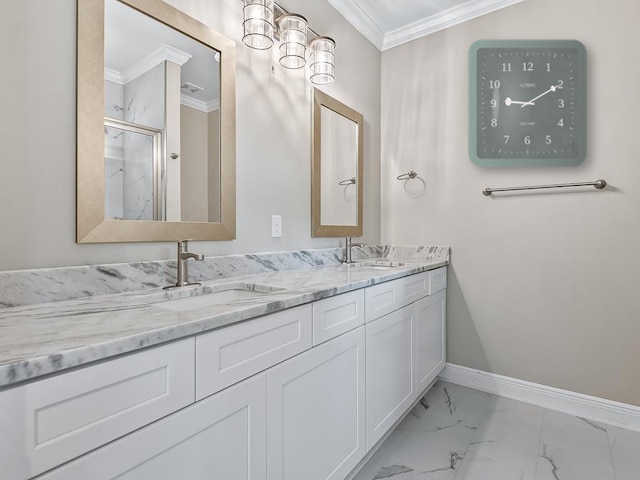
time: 9:10
